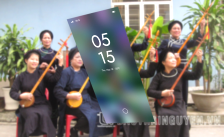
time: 5:15
